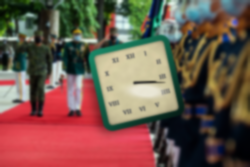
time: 3:17
